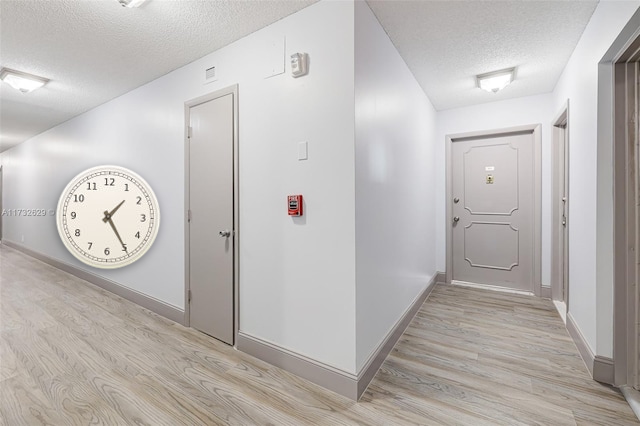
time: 1:25
